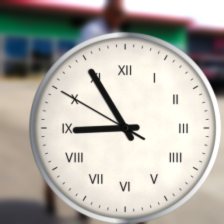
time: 8:54:50
